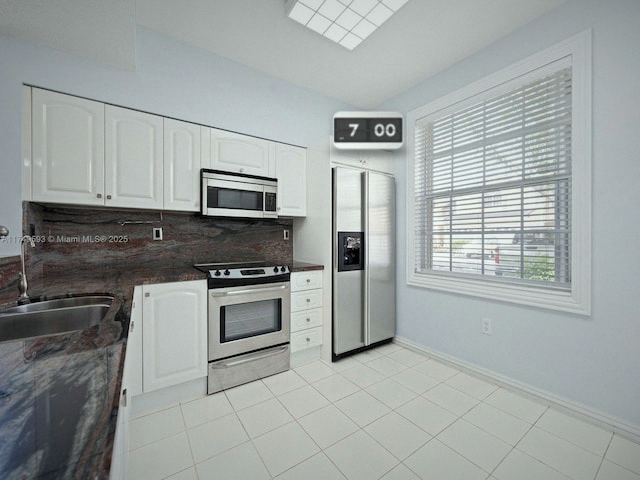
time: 7:00
